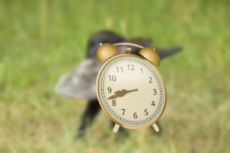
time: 8:42
